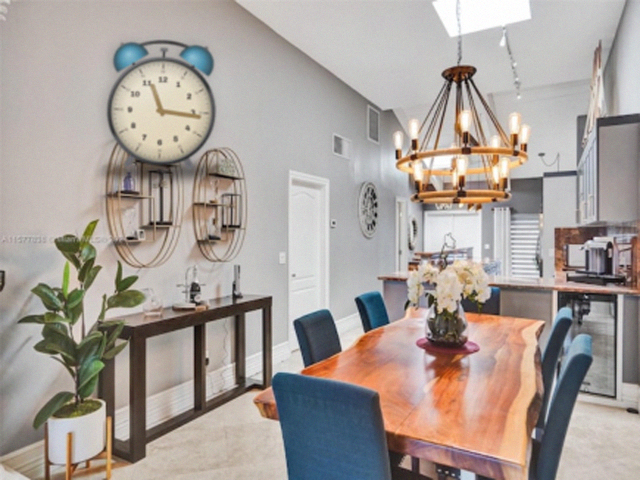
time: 11:16
